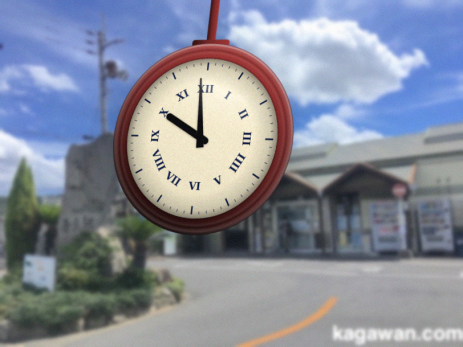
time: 9:59
